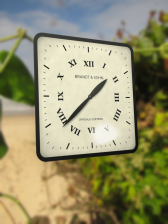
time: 1:38
